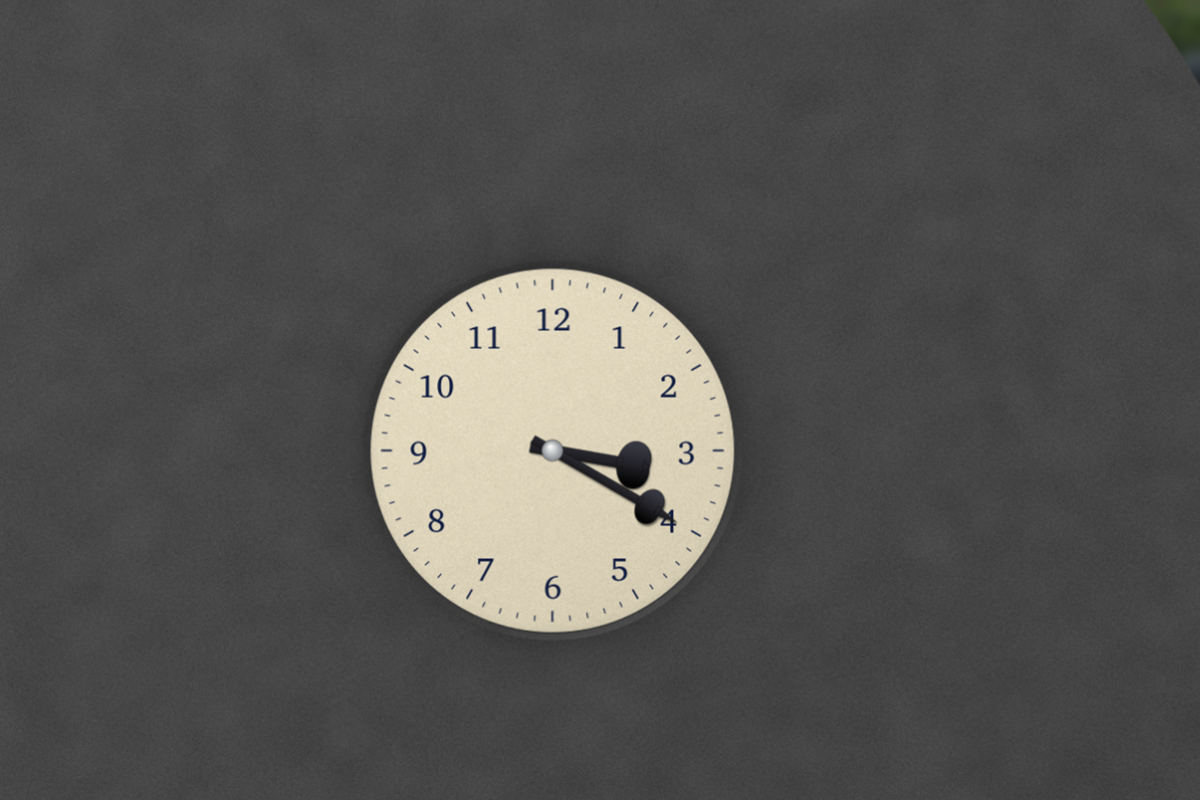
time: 3:20
